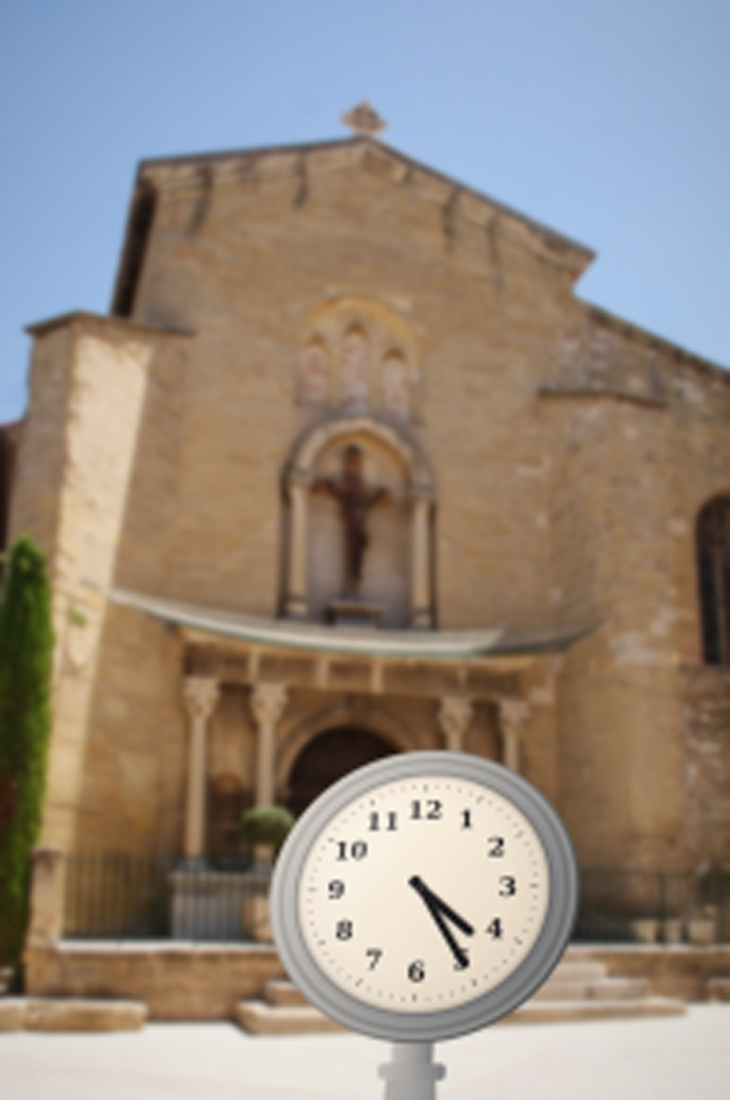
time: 4:25
